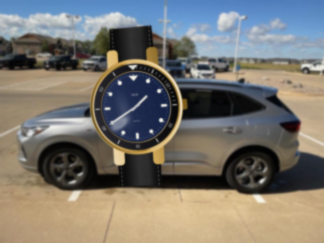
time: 1:40
